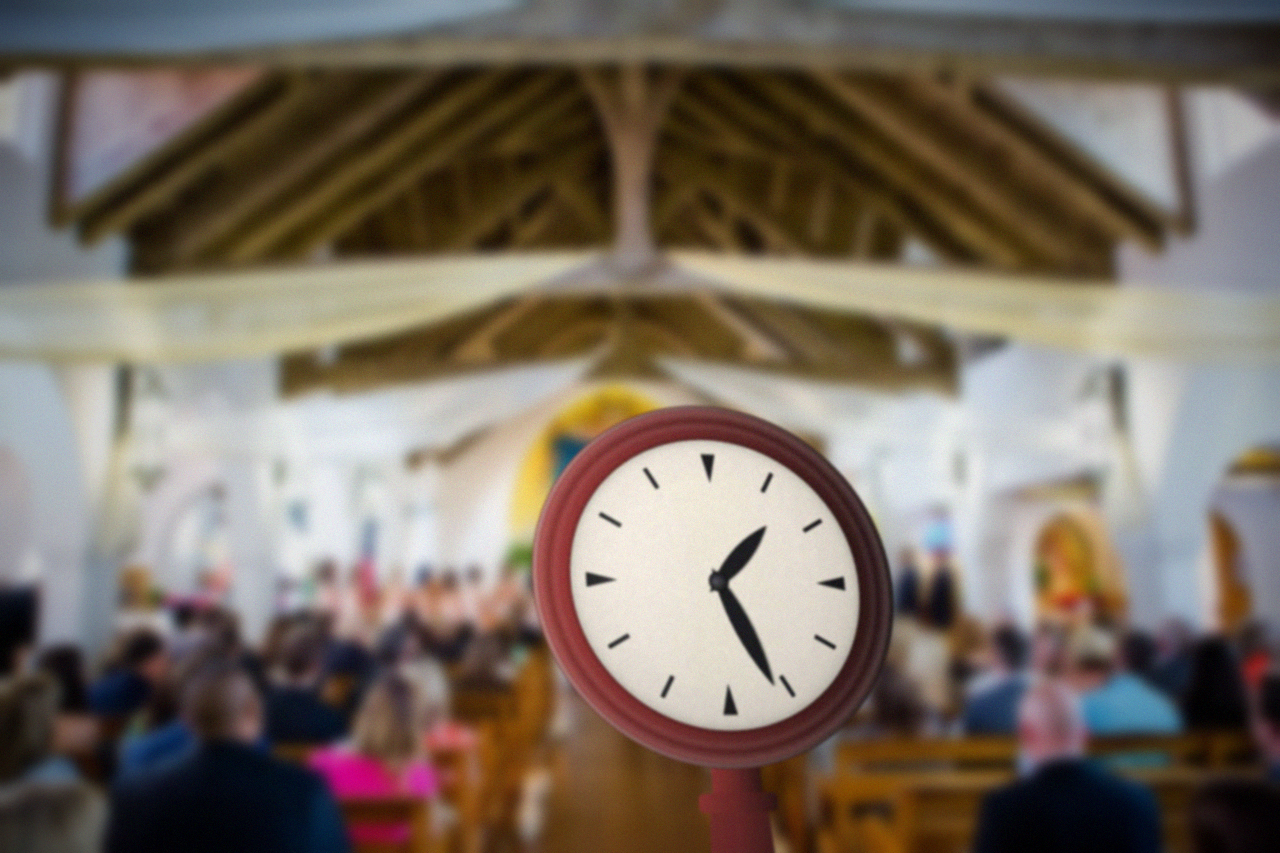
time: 1:26
